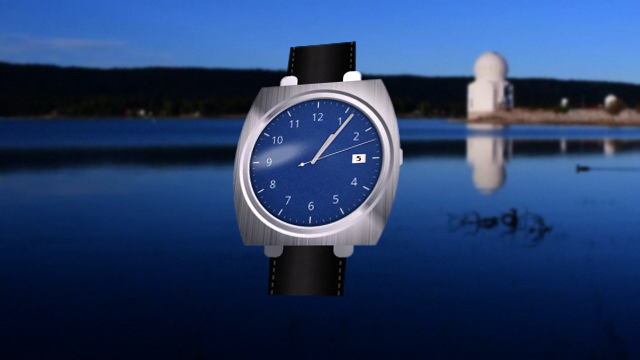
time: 1:06:12
